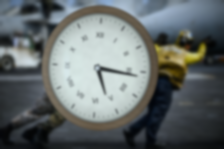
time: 5:16
